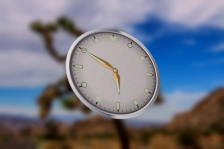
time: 5:50
